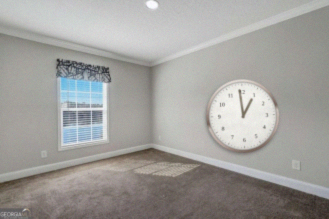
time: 12:59
